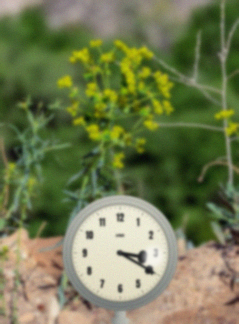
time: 3:20
